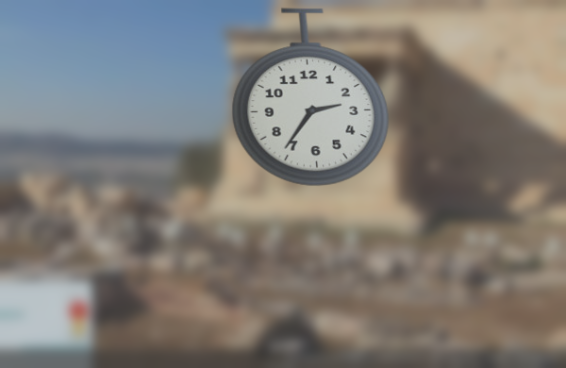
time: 2:36
